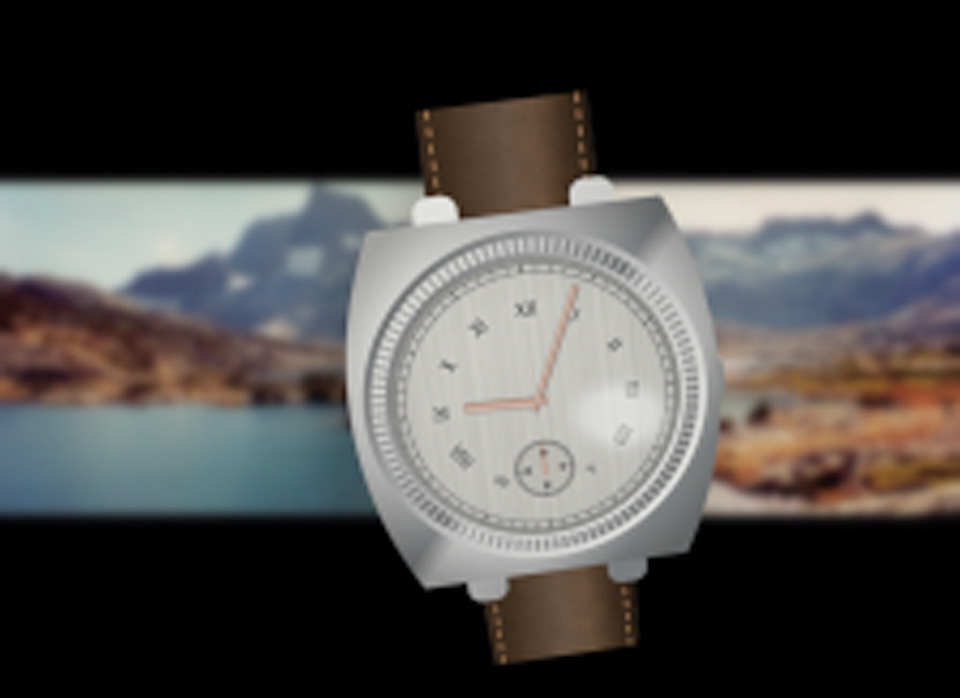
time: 9:04
